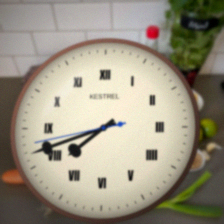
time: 7:41:43
